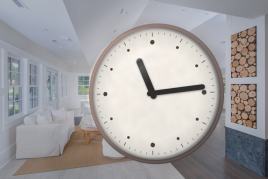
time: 11:14
